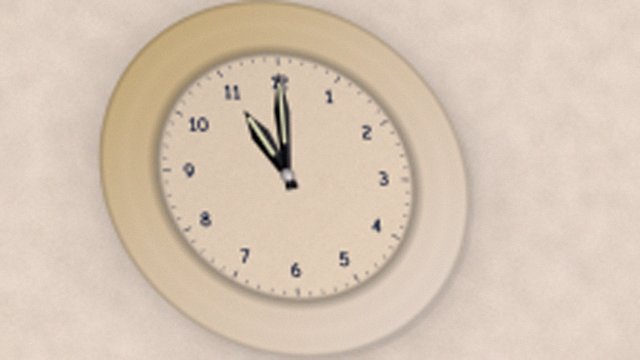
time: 11:00
